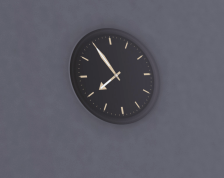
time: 7:55
